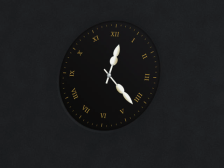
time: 12:22
